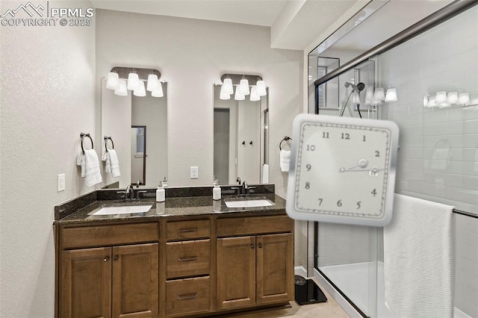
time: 2:14
